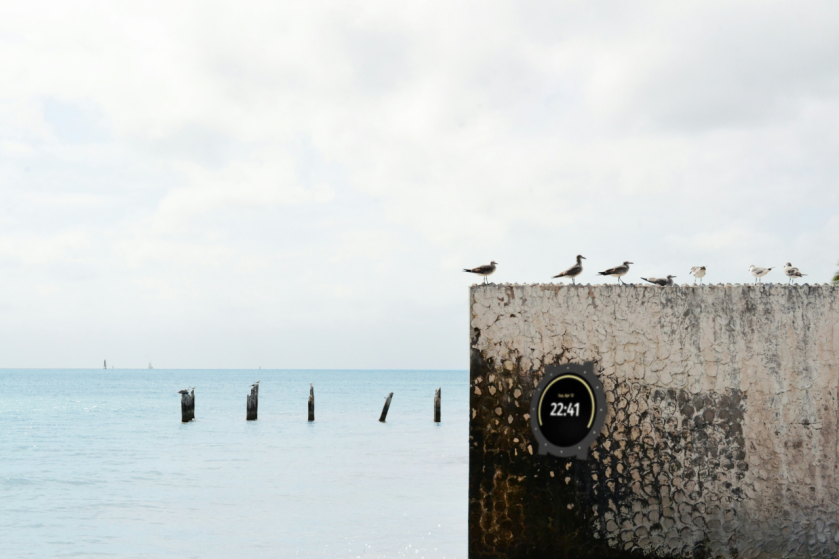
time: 22:41
